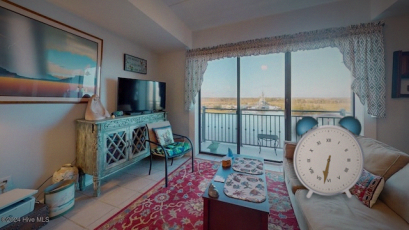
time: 6:32
